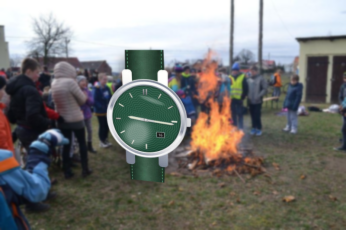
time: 9:16
